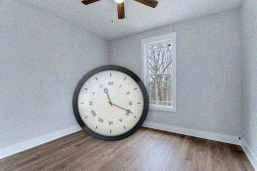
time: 11:19
